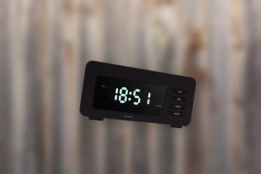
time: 18:51
